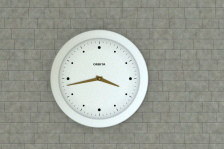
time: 3:43
